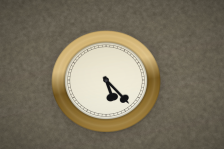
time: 5:23
